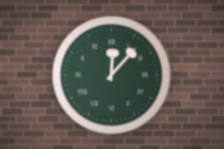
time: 12:07
